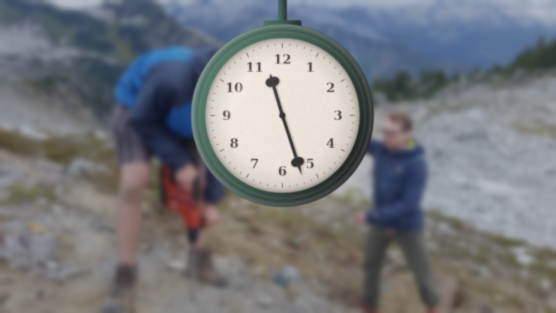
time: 11:27
